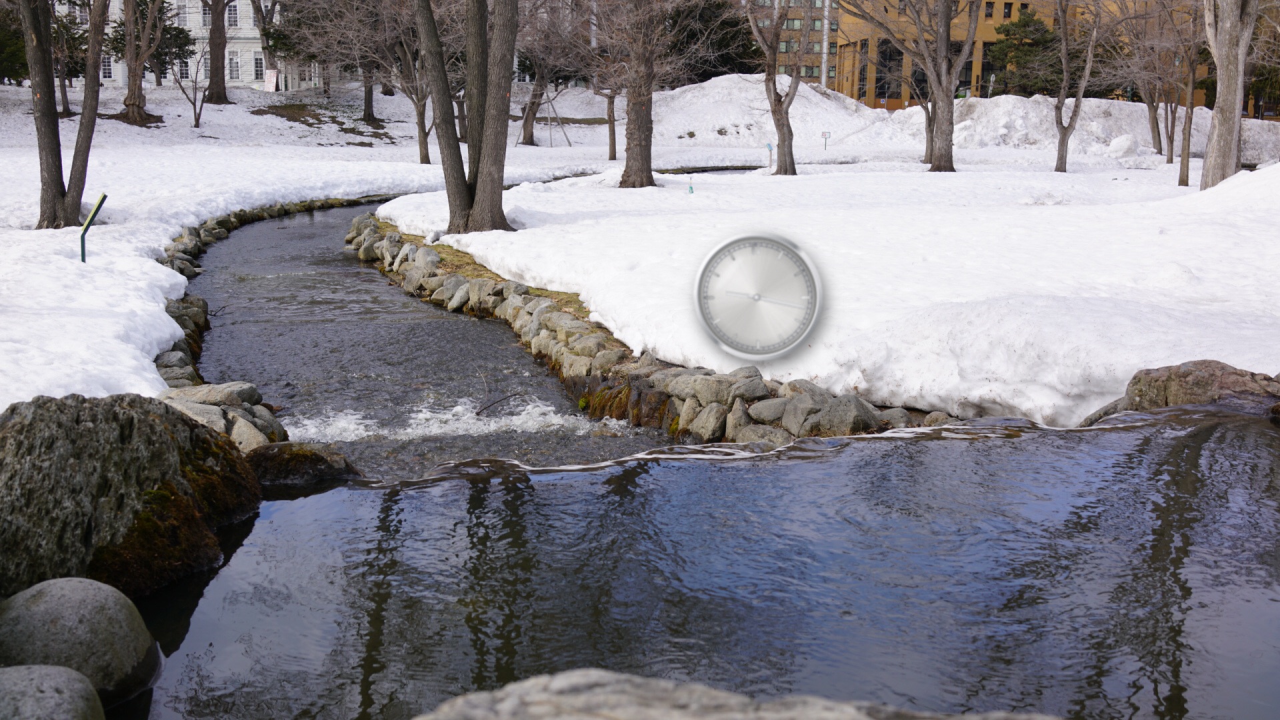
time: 9:17
